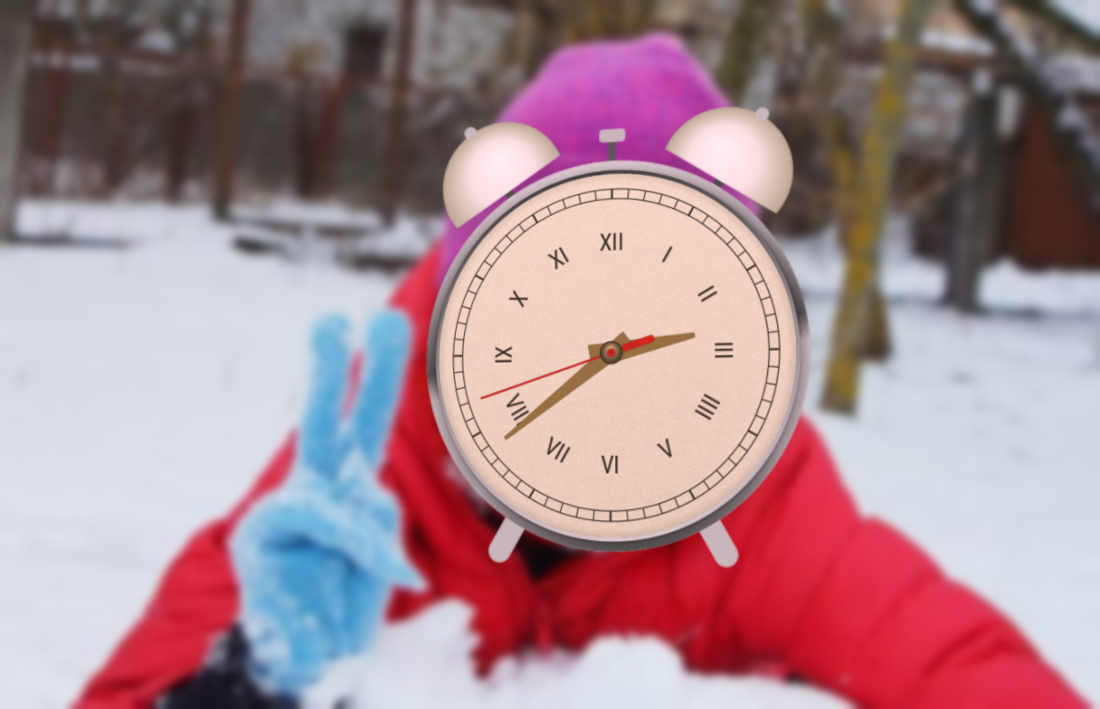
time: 2:38:42
